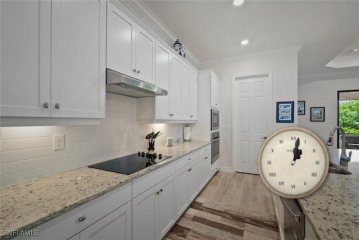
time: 1:02
